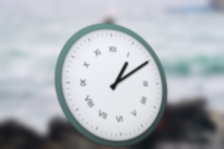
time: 1:10
